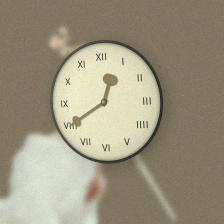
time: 12:40
